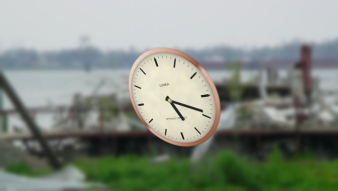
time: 5:19
